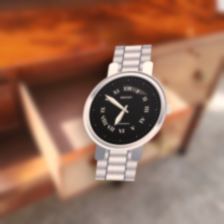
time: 6:51
